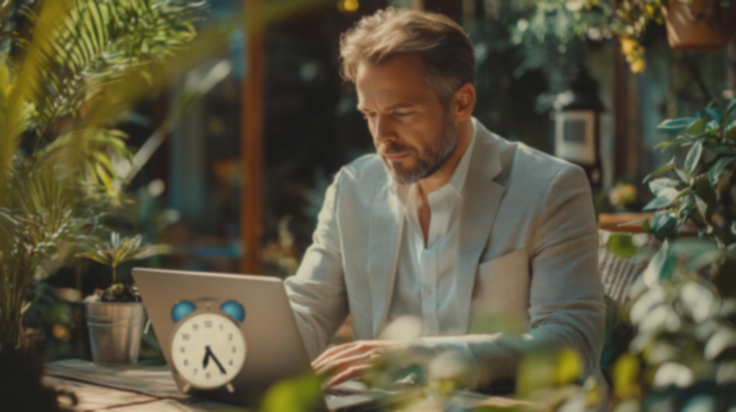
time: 6:24
